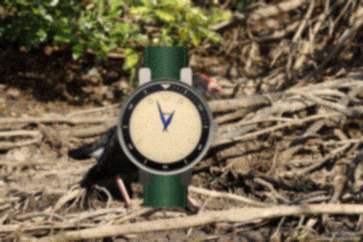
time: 12:57
